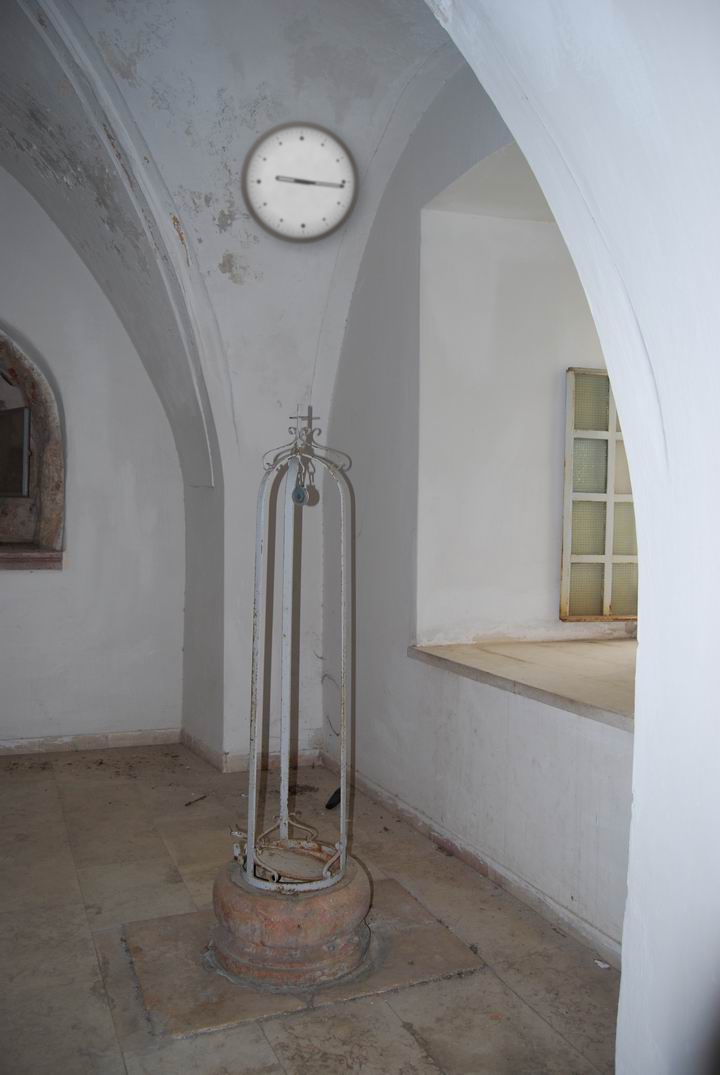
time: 9:16
